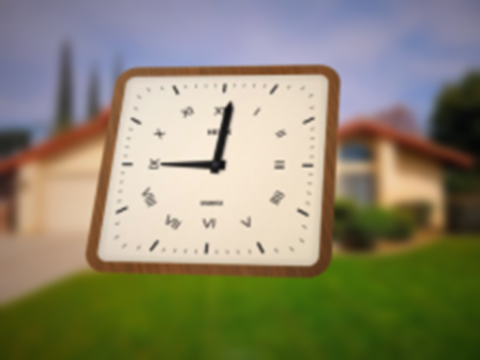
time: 9:01
